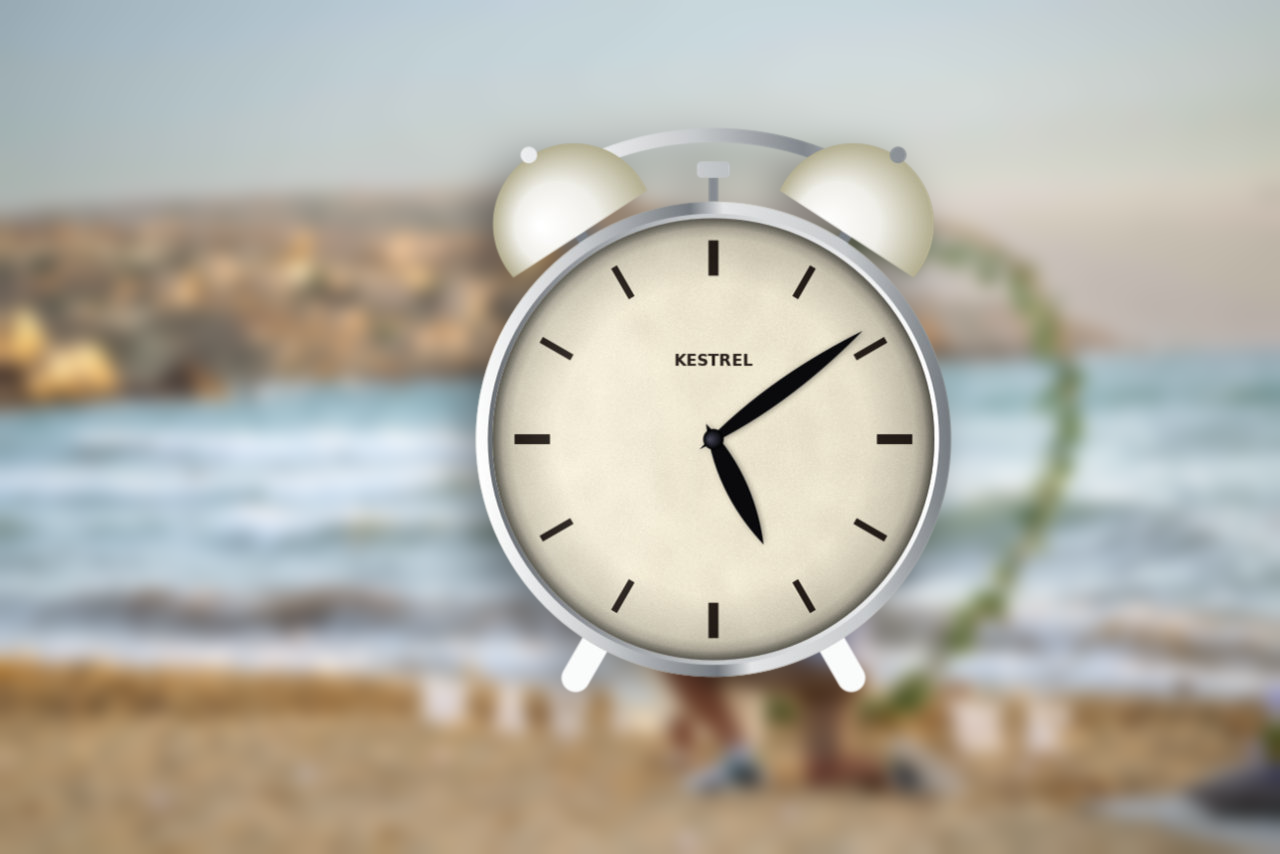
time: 5:09
